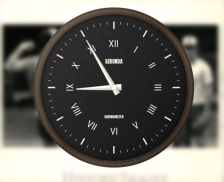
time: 8:55
